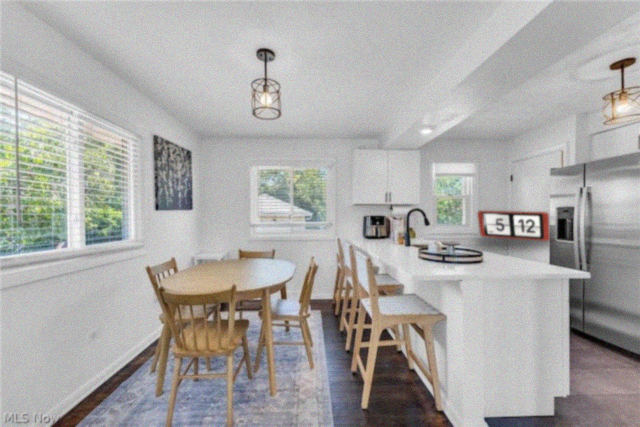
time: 5:12
